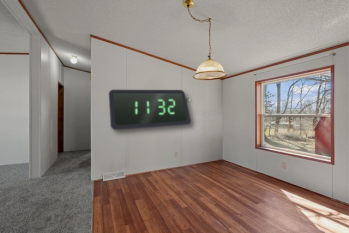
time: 11:32
